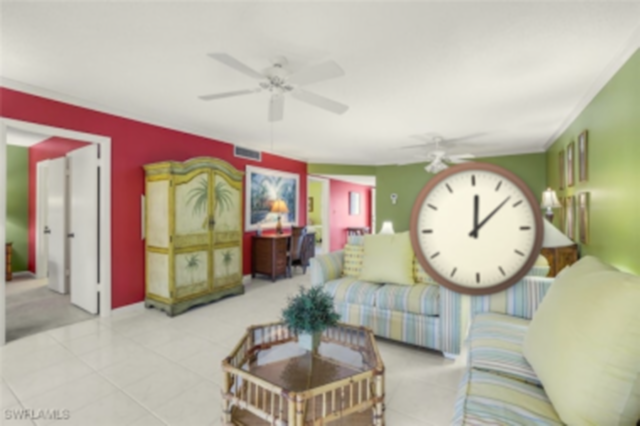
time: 12:08
